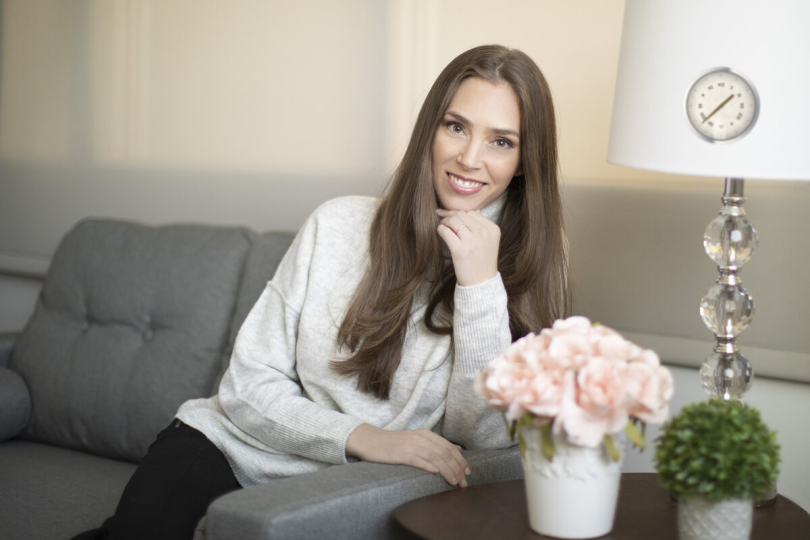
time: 1:38
